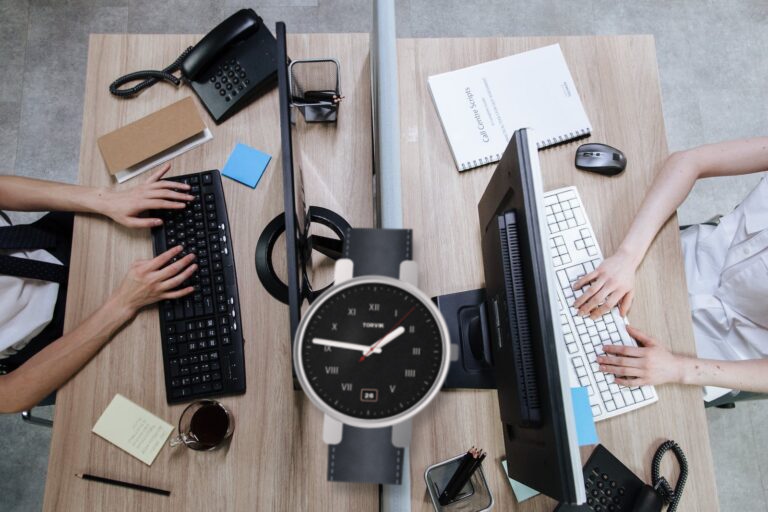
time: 1:46:07
